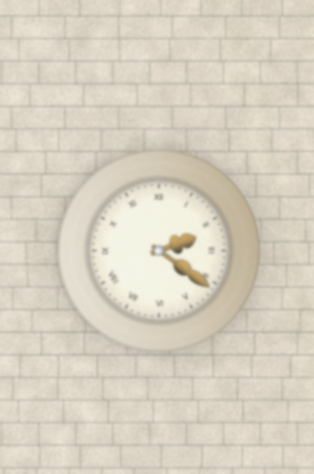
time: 2:21
